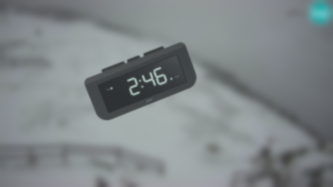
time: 2:46
